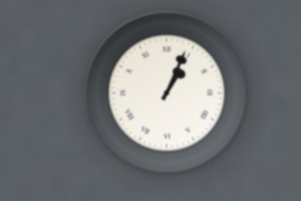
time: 1:04
